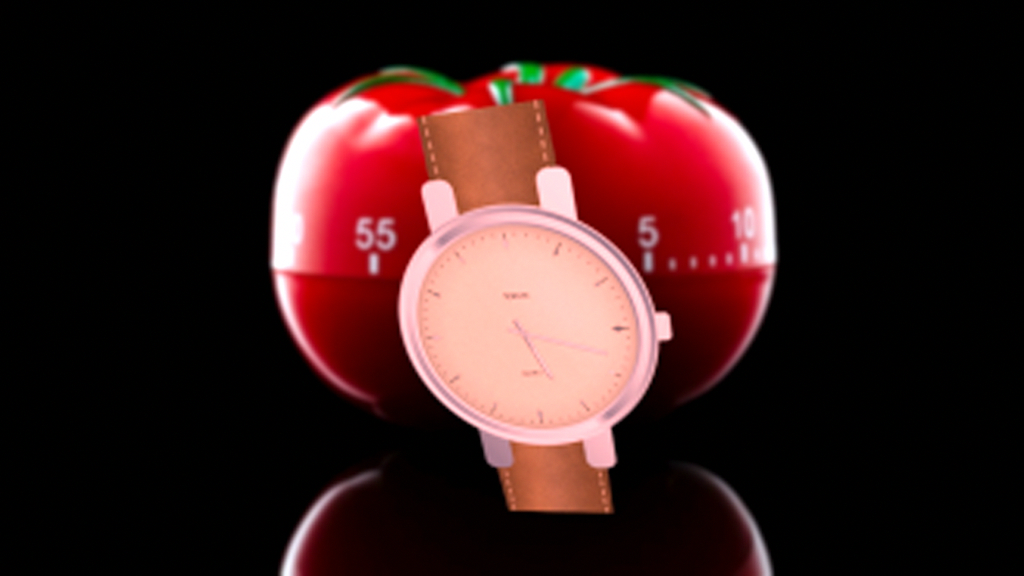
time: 5:18
